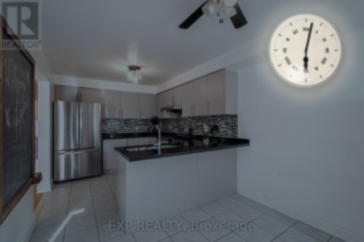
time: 6:02
